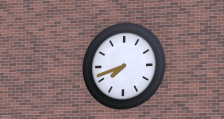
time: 7:42
